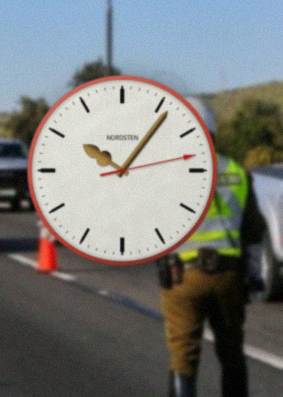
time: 10:06:13
